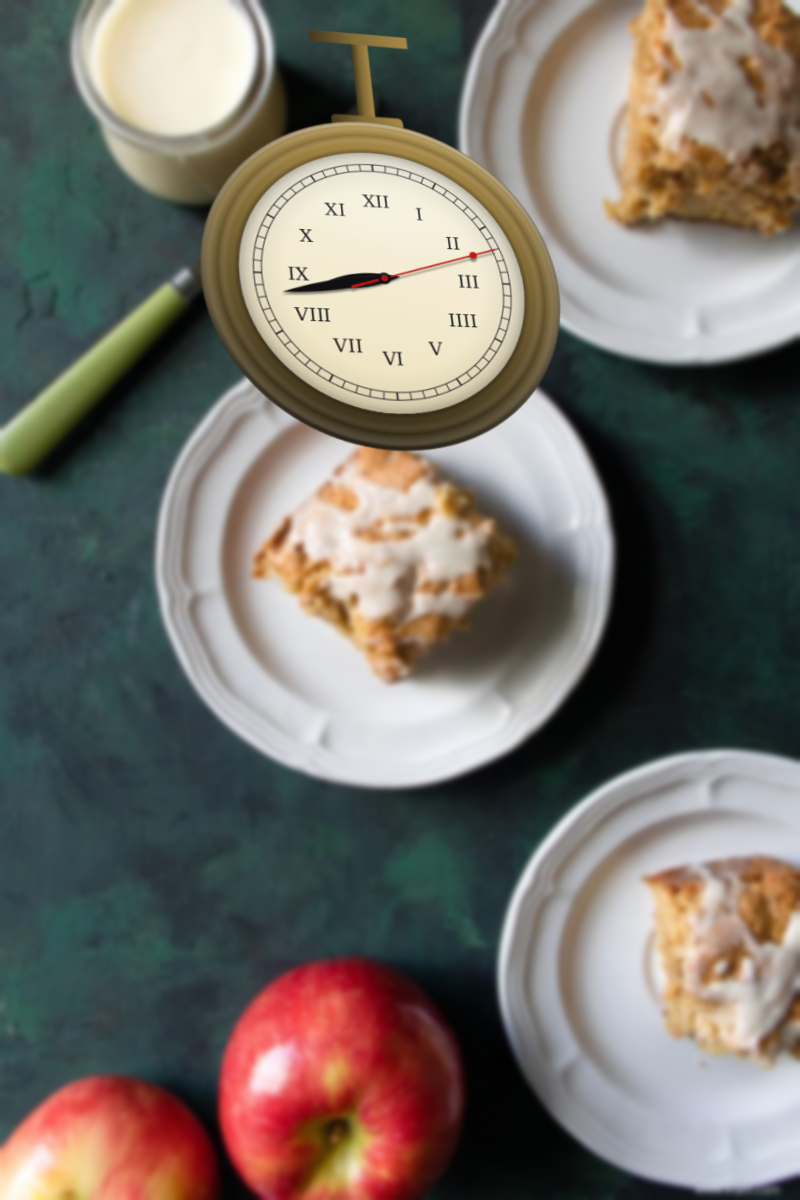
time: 8:43:12
